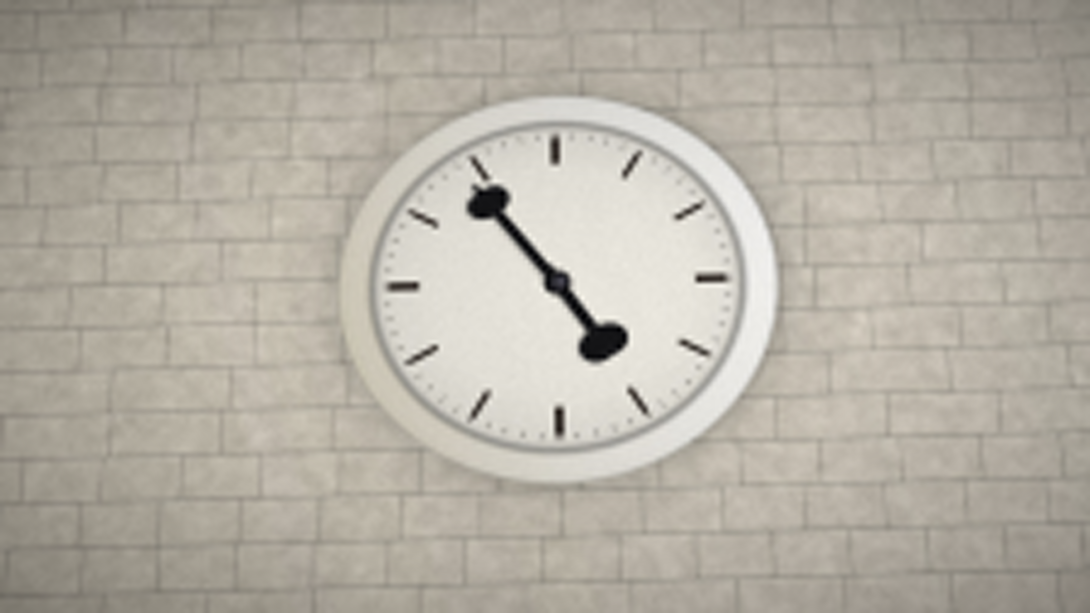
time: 4:54
